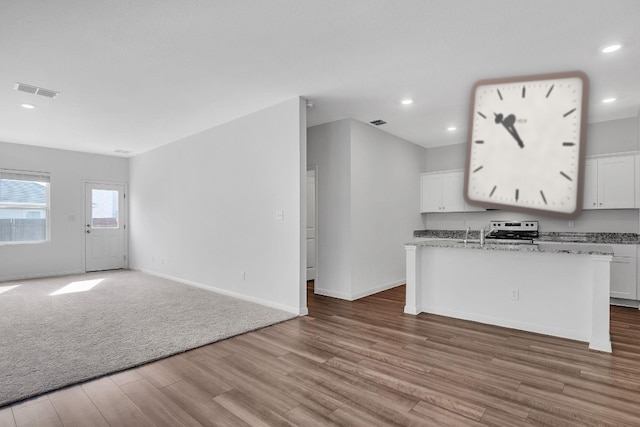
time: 10:52
